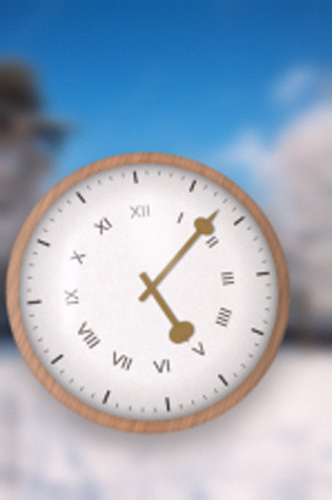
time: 5:08
